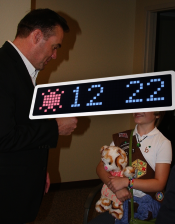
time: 12:22
